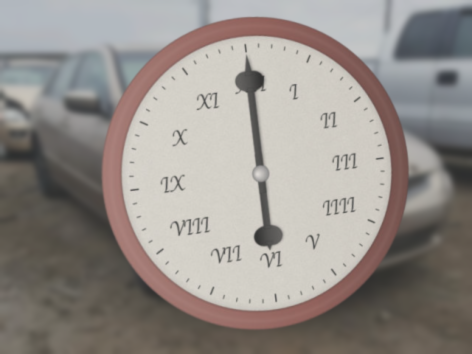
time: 6:00
